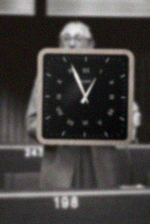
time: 12:56
